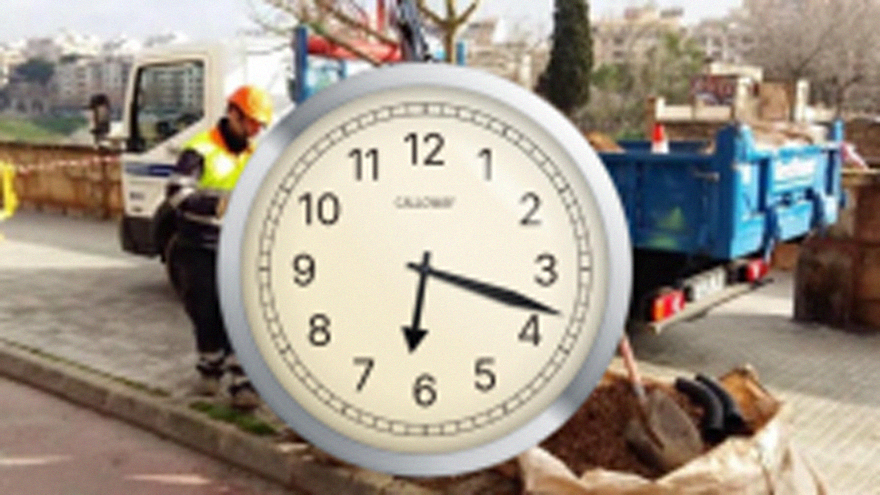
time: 6:18
